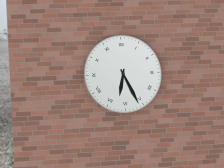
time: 6:26
